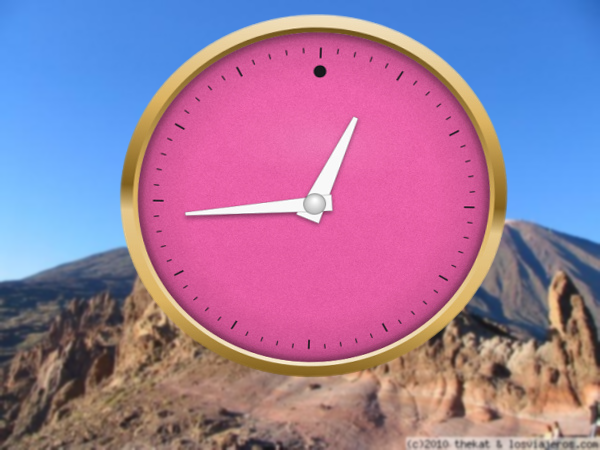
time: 12:44
